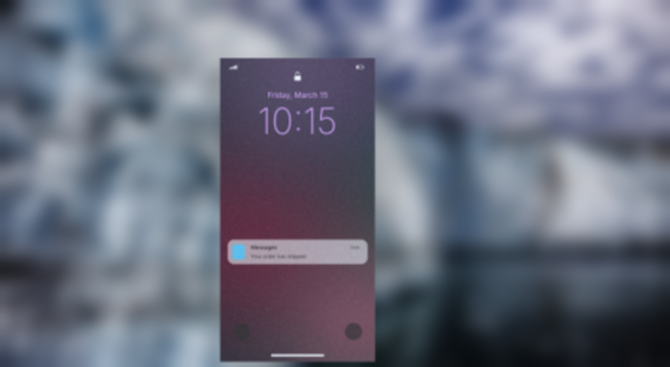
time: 10:15
